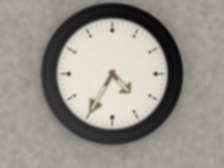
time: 4:35
